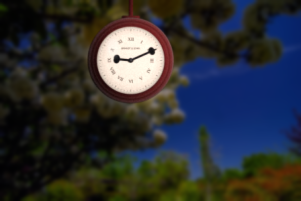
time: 9:11
